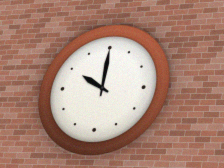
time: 10:00
